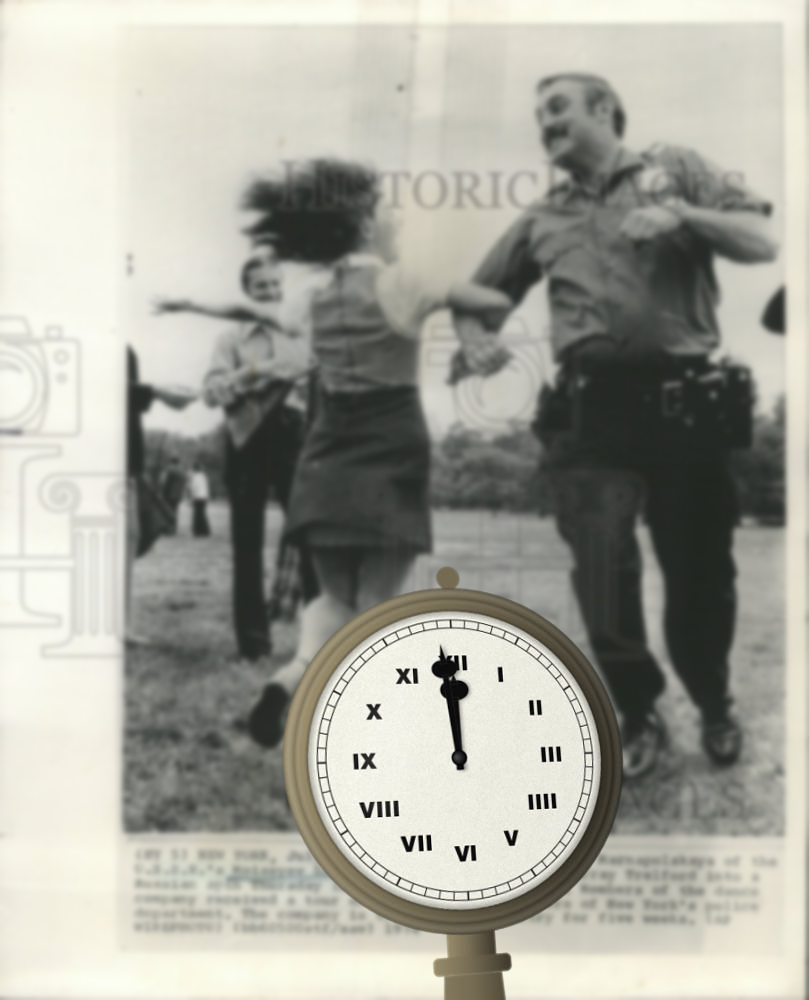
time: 11:59
